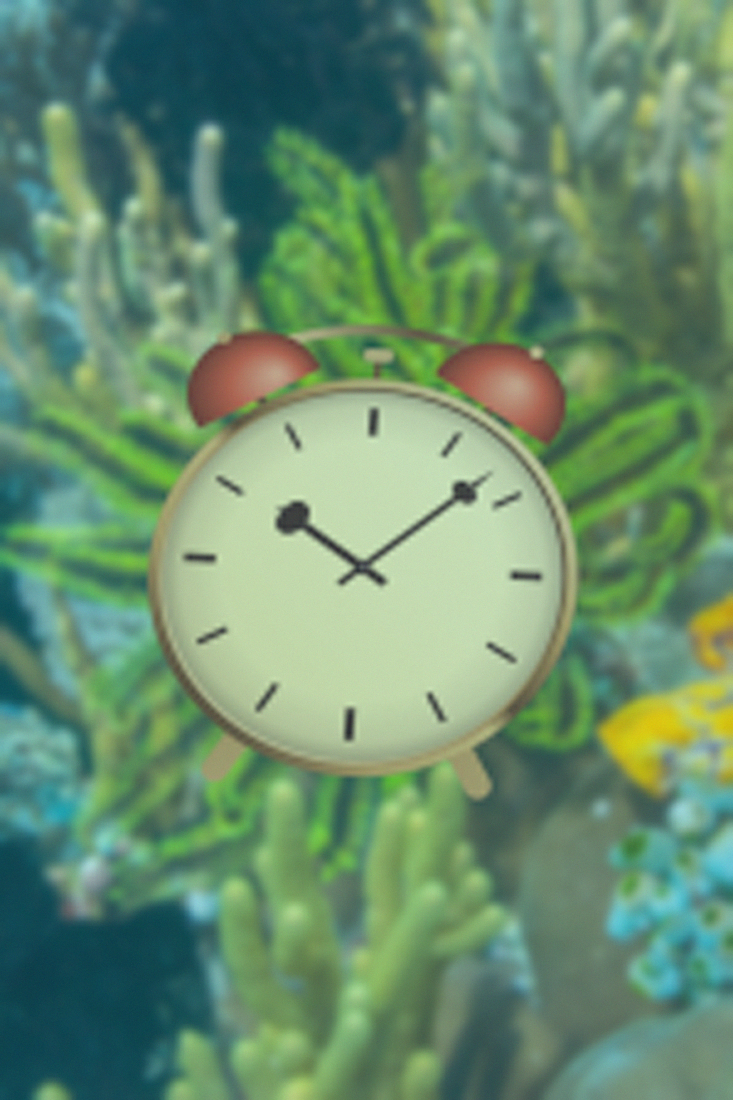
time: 10:08
